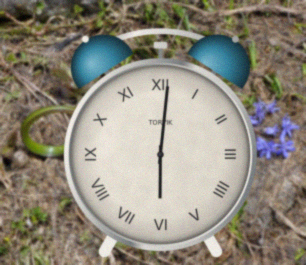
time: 6:01
